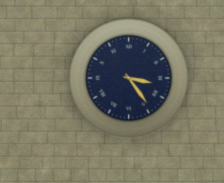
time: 3:24
